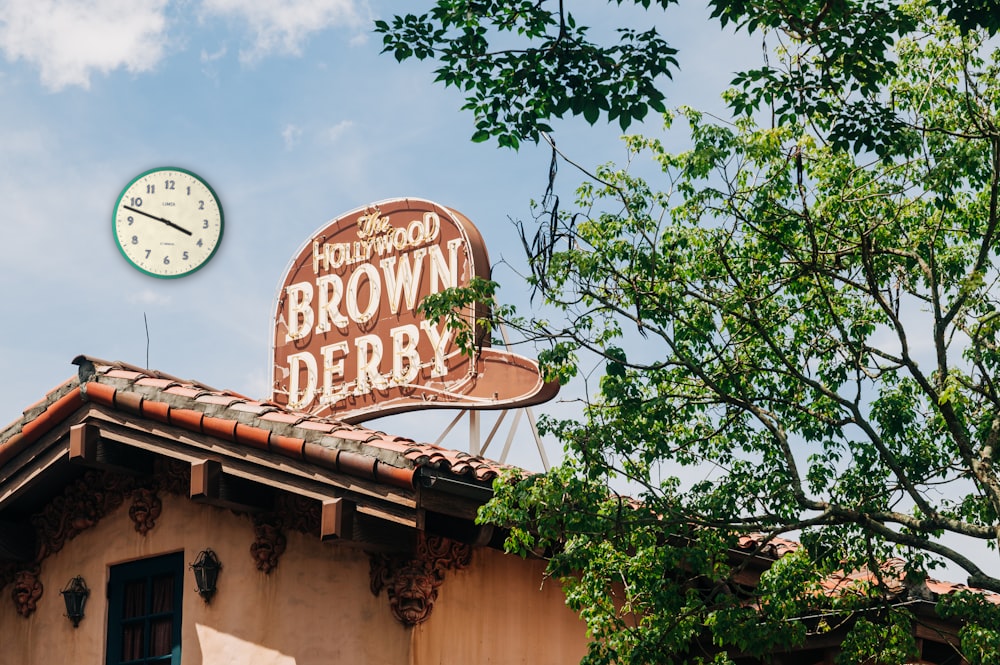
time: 3:48
